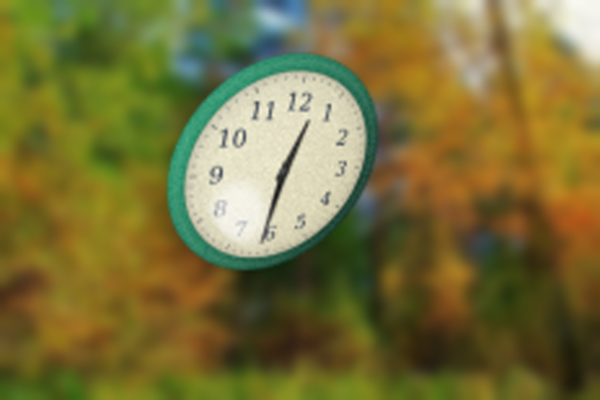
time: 12:31
